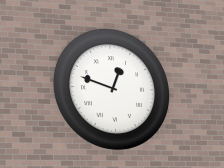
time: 12:48
